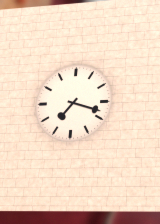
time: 7:18
